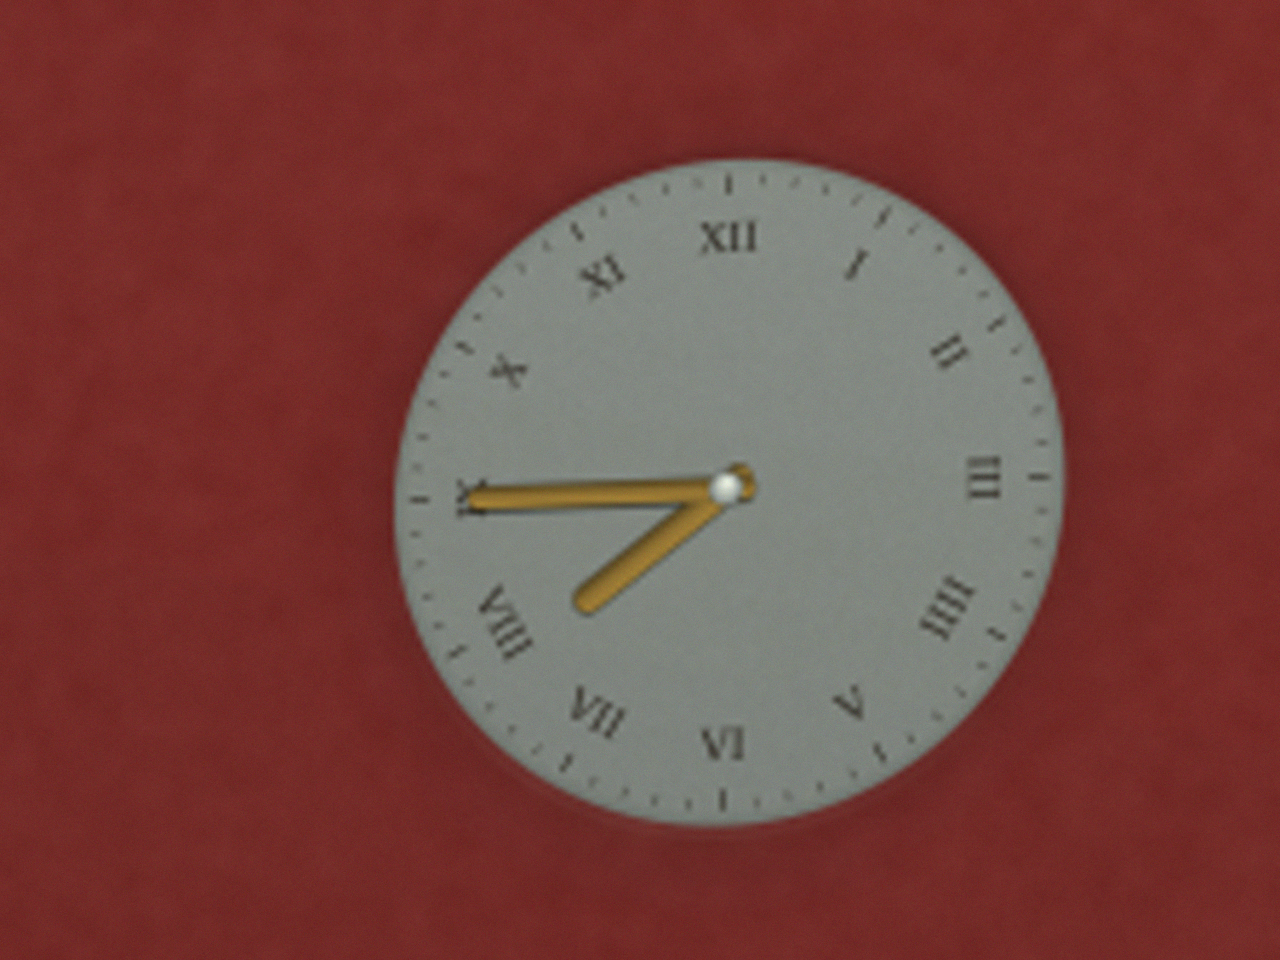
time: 7:45
